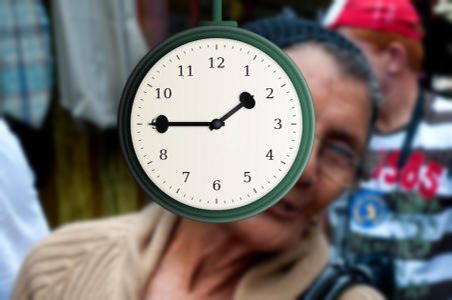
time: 1:45
